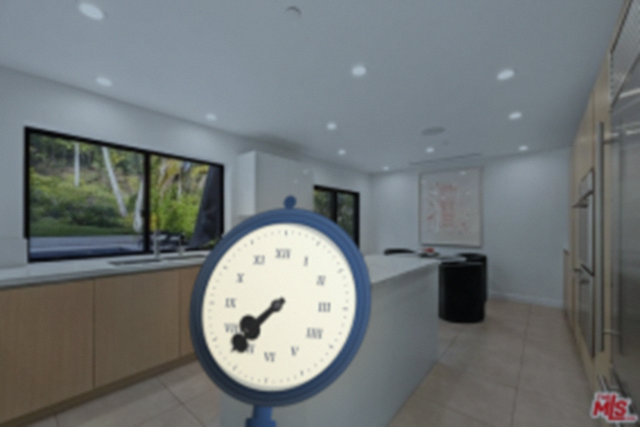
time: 7:37
